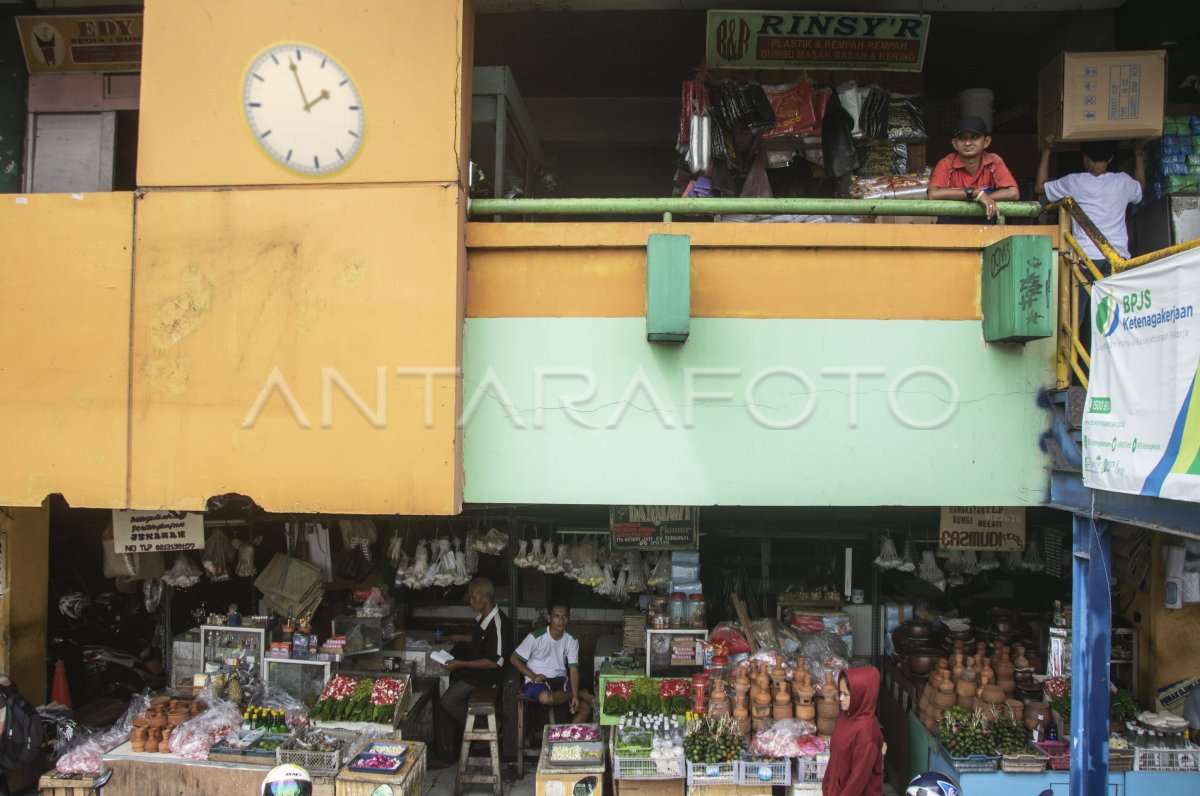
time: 1:58
